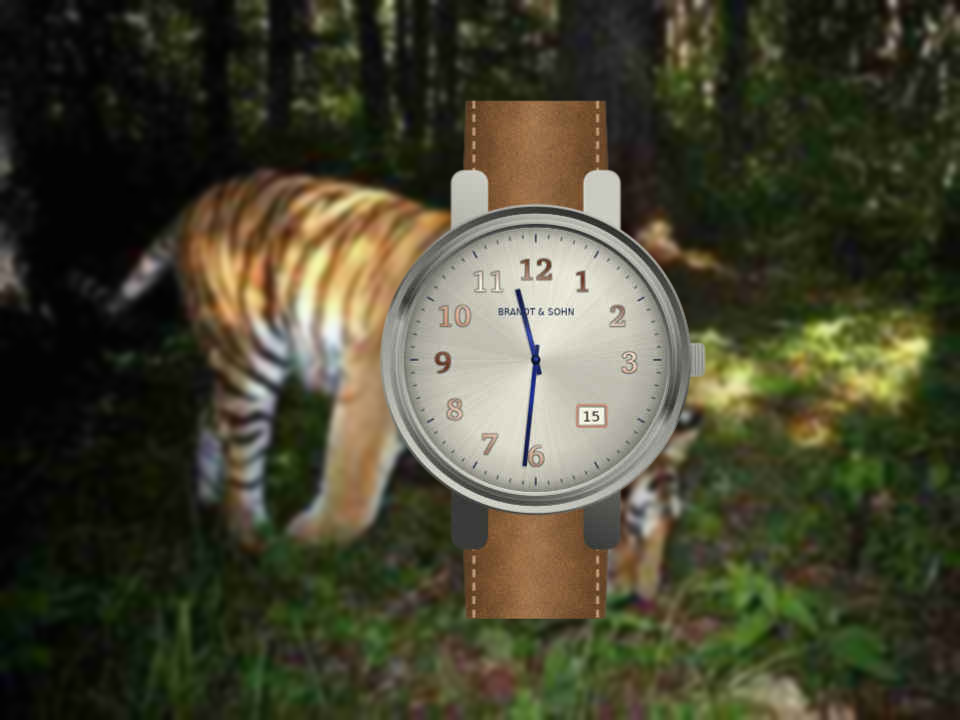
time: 11:31
